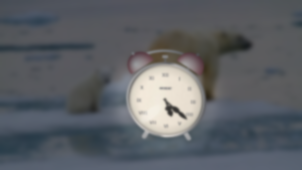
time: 5:22
